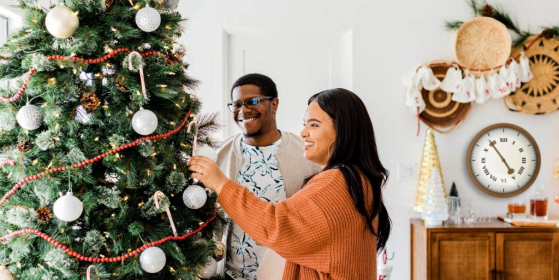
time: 4:54
